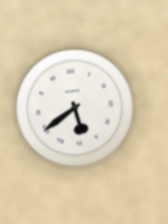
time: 5:40
